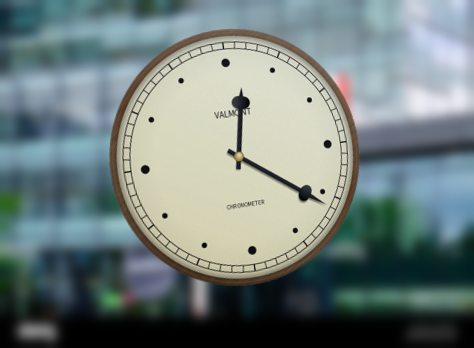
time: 12:21
